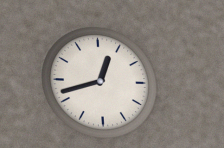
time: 12:42
